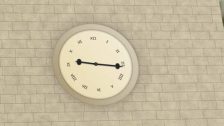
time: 9:16
